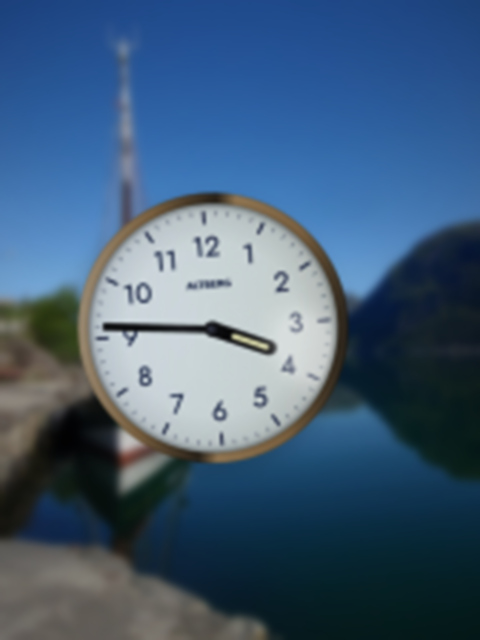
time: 3:46
